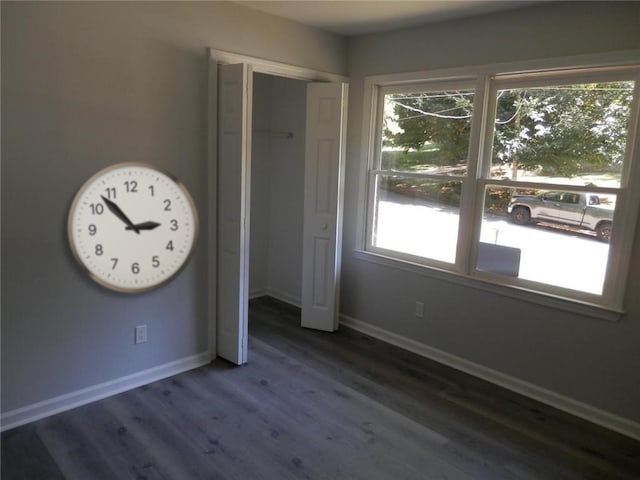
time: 2:53
